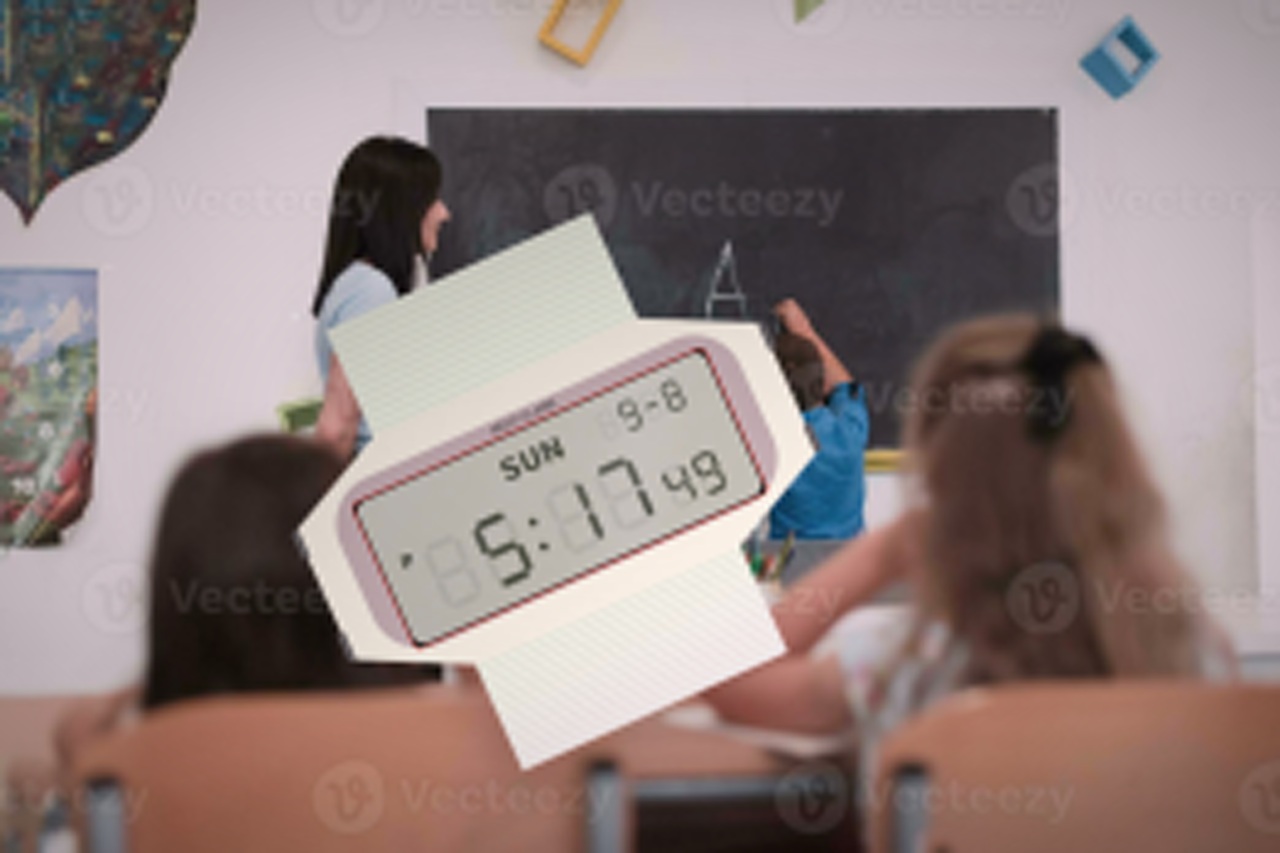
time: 5:17:49
